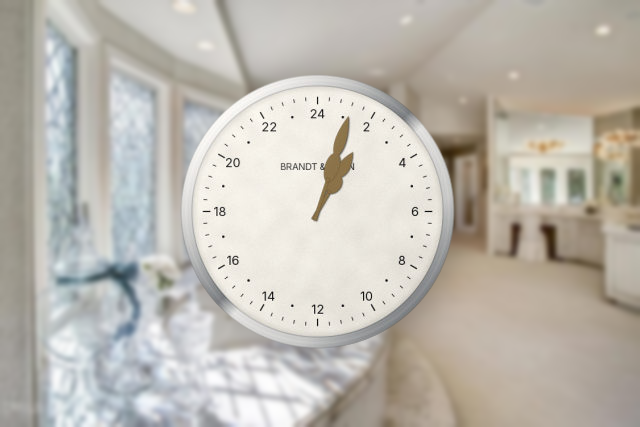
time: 2:03
